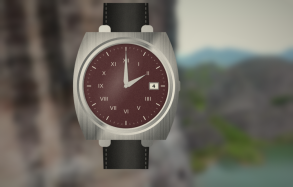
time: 2:00
